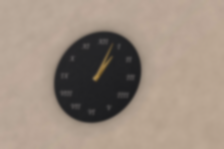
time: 1:03
